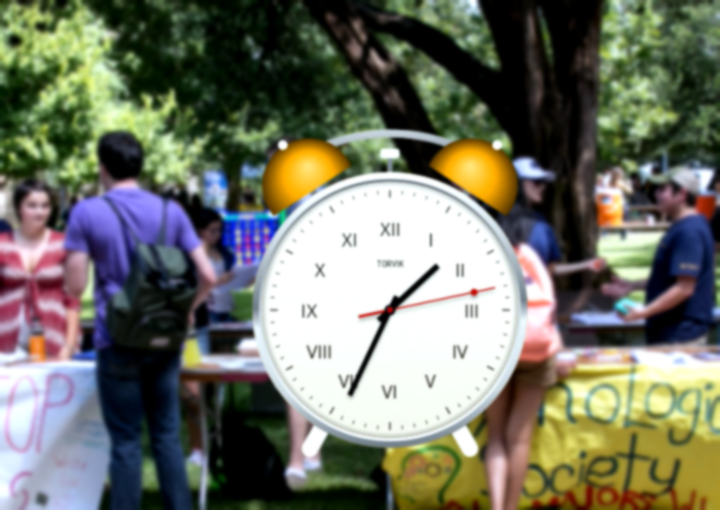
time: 1:34:13
